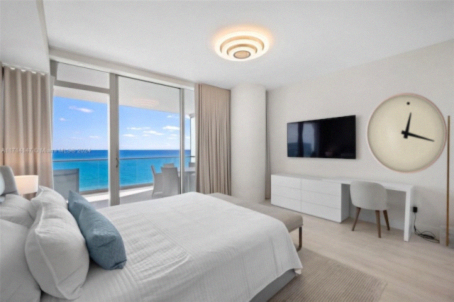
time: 12:17
